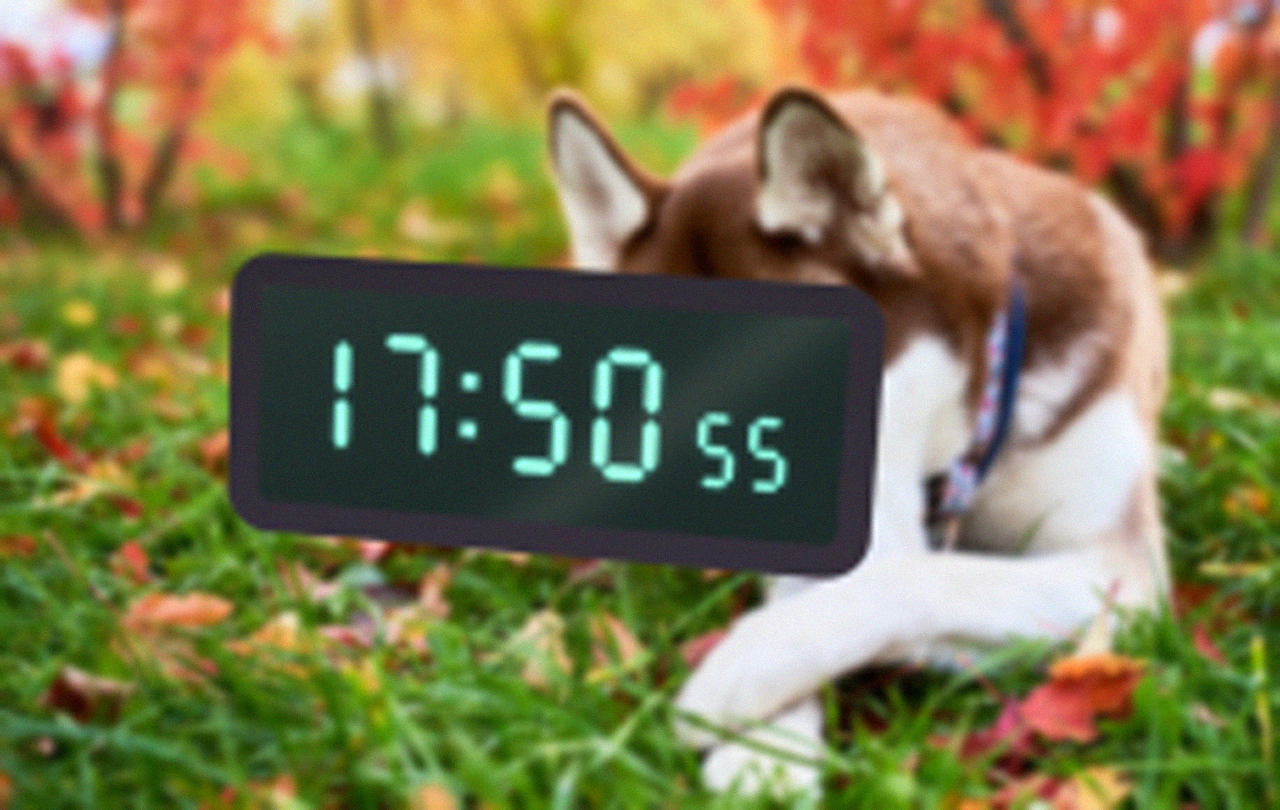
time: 17:50:55
